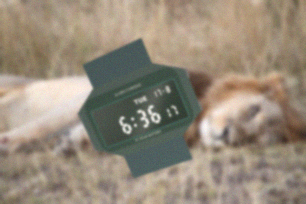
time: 6:36
